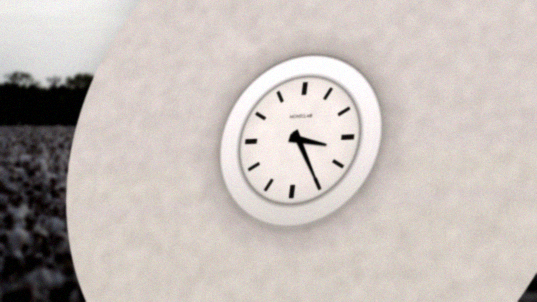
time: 3:25
